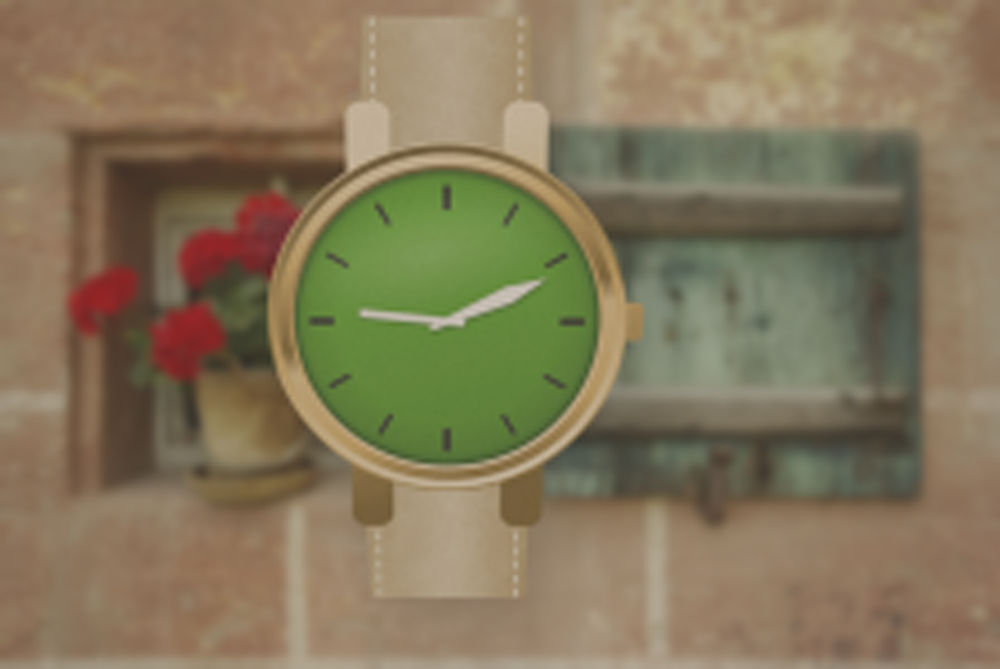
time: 9:11
